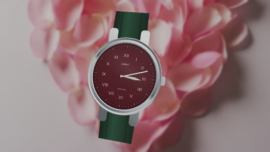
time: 3:12
